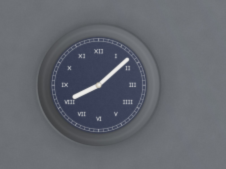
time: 8:08
